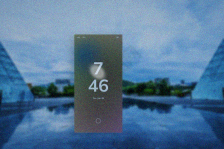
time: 7:46
